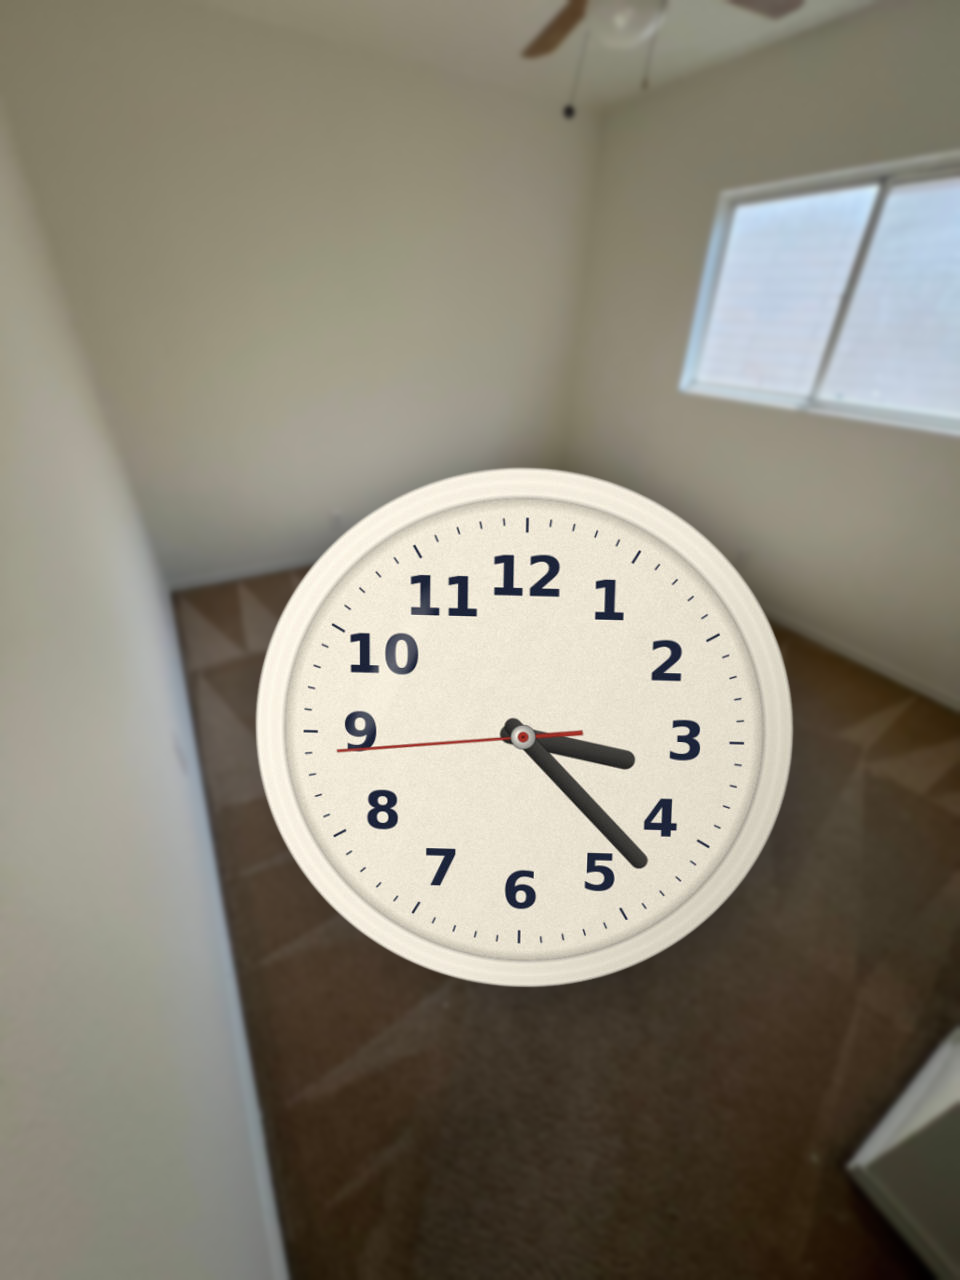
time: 3:22:44
